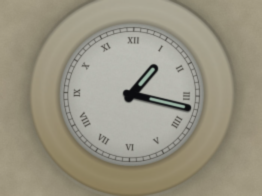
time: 1:17
